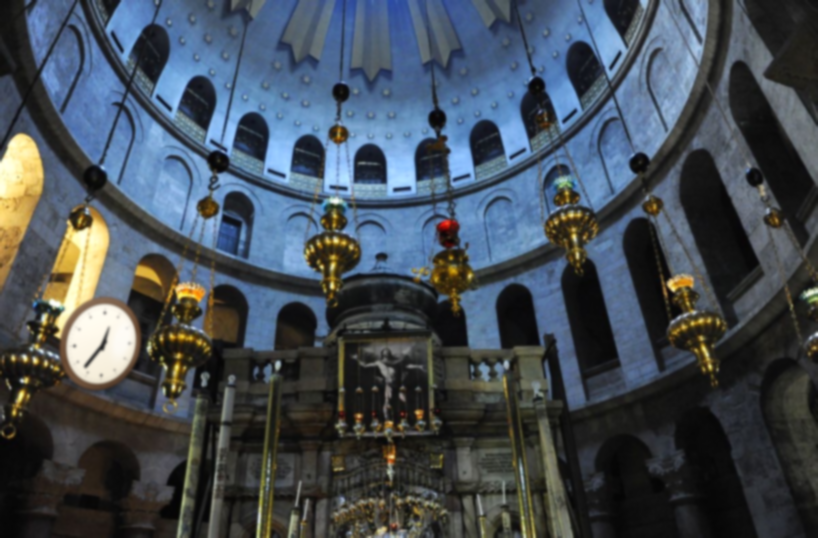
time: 12:37
